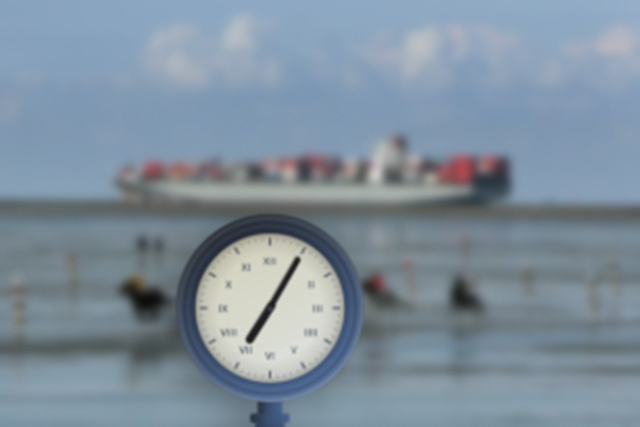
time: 7:05
